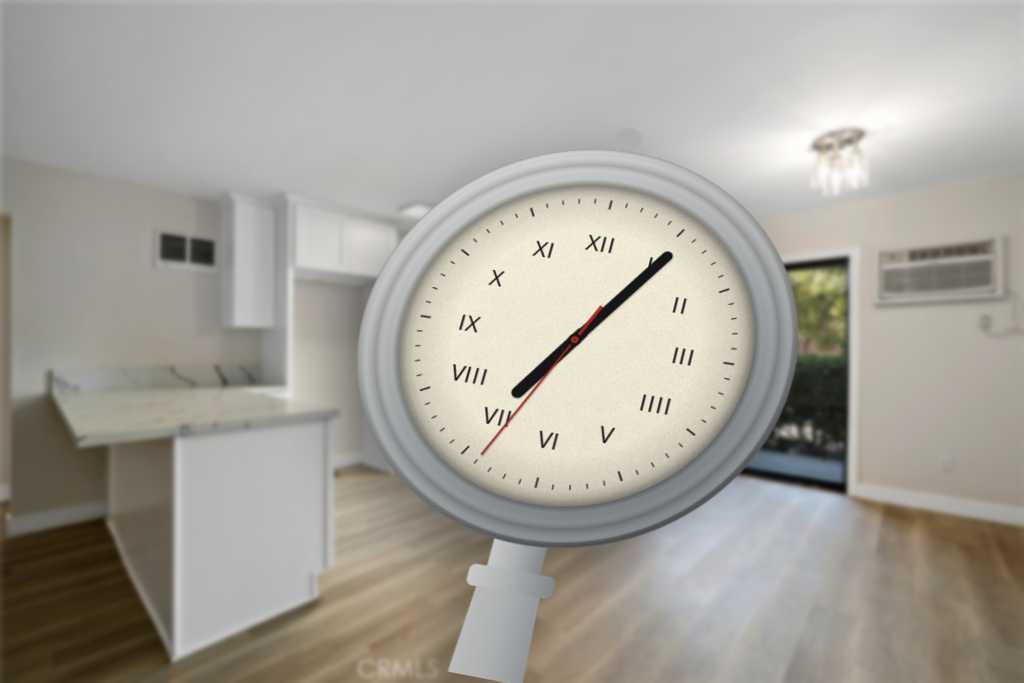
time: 7:05:34
